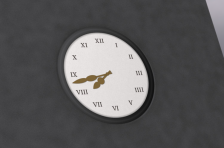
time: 7:43
